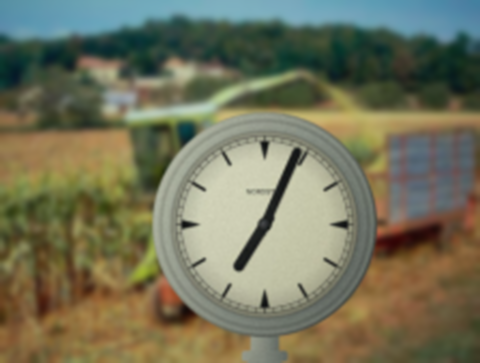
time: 7:04
